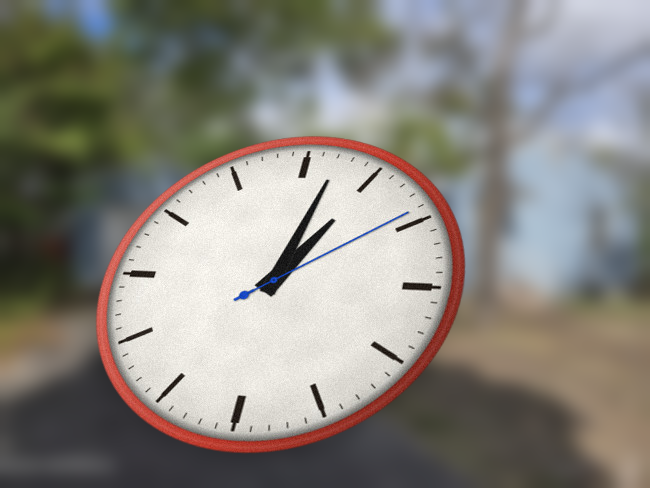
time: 1:02:09
